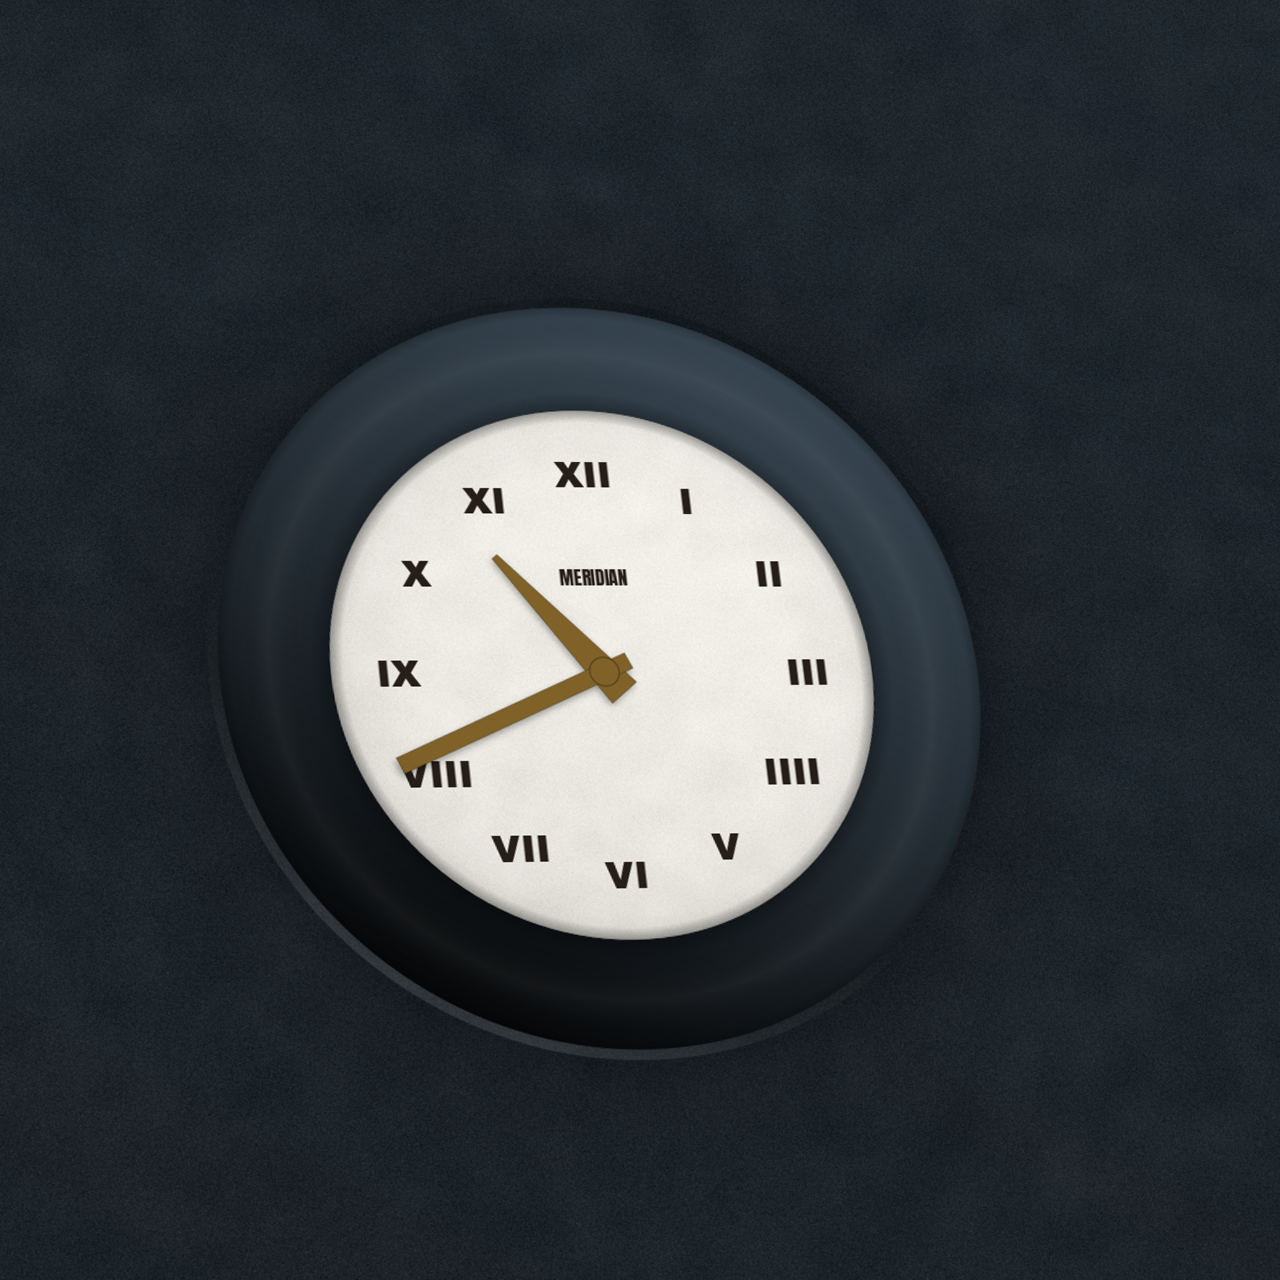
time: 10:41
